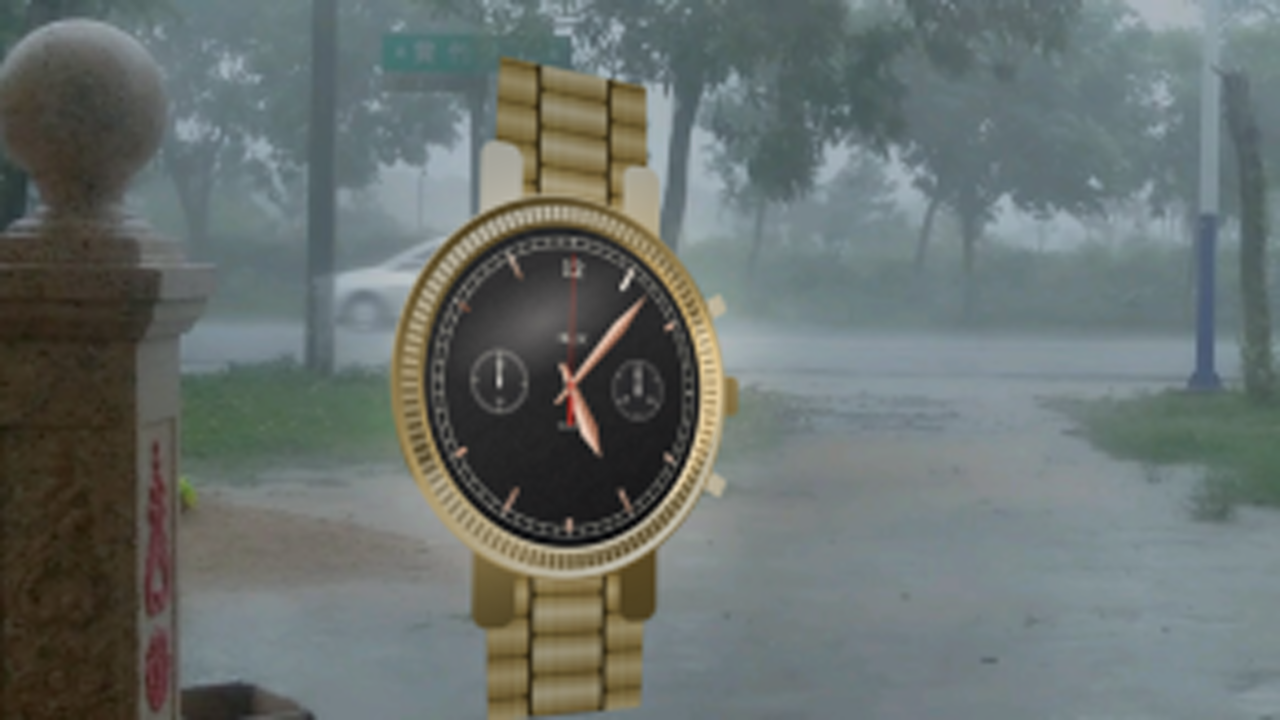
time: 5:07
